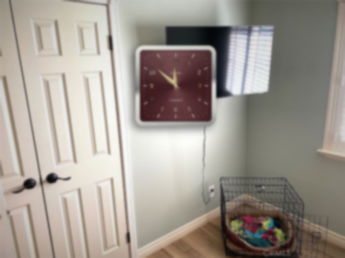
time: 11:52
